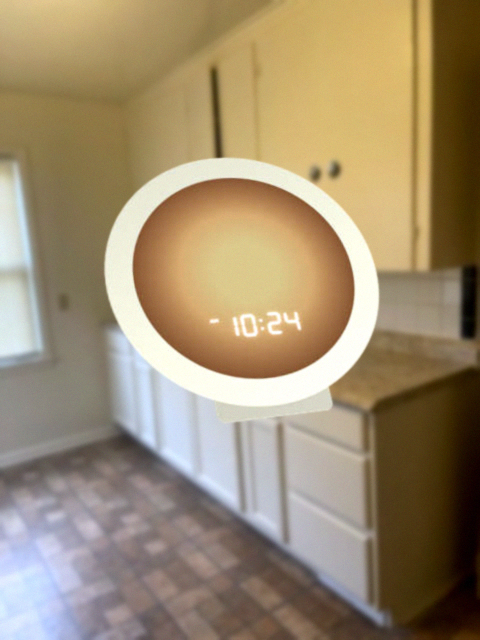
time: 10:24
